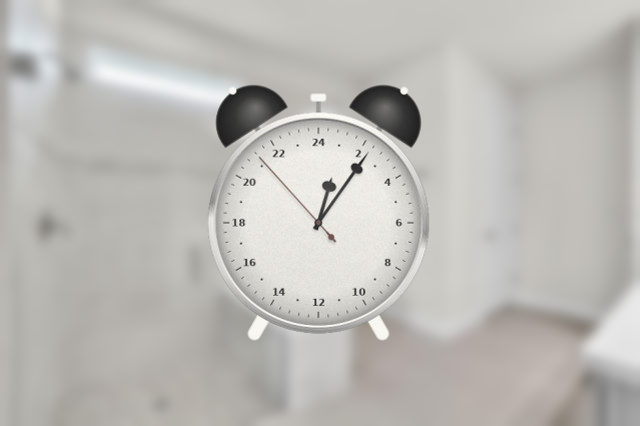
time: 1:05:53
